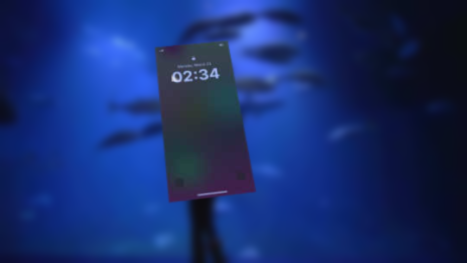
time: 2:34
